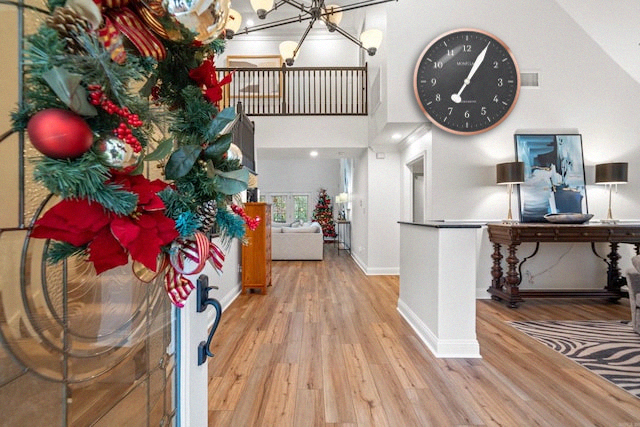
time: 7:05
